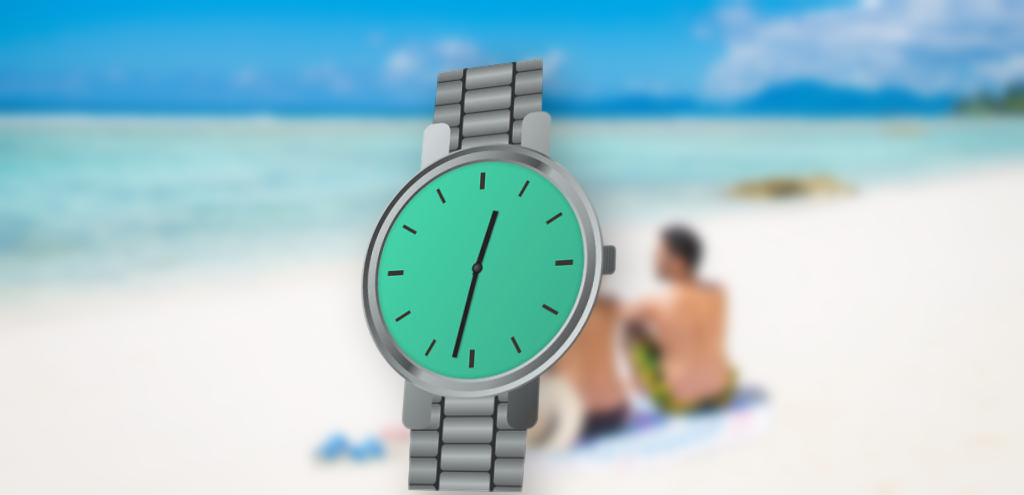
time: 12:32
